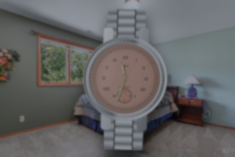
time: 11:33
